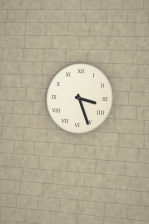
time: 3:26
